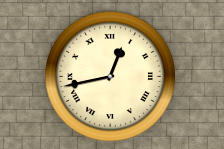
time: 12:43
